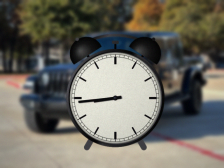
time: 8:44
